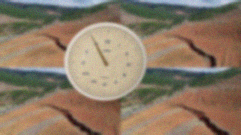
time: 10:55
